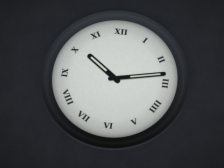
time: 10:13
